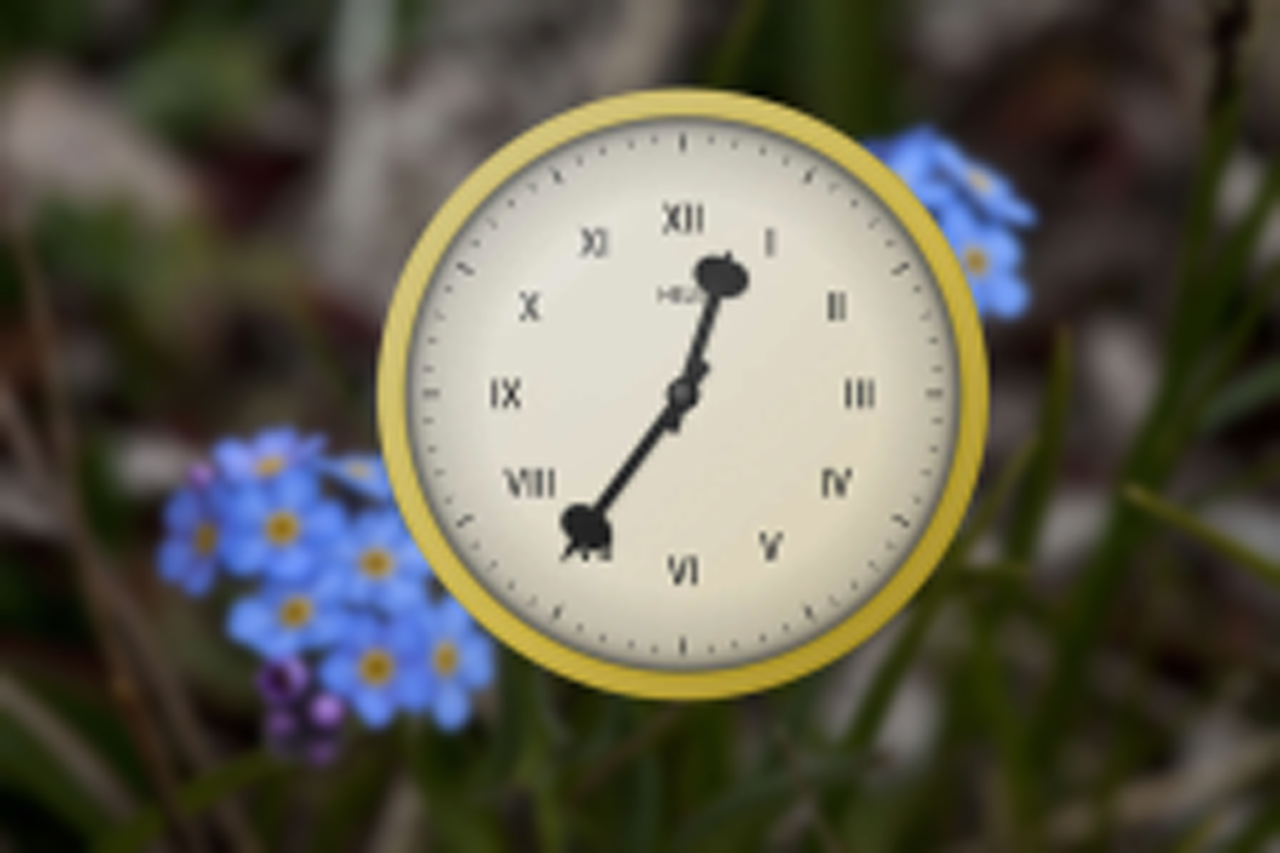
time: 12:36
